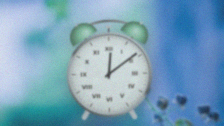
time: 12:09
